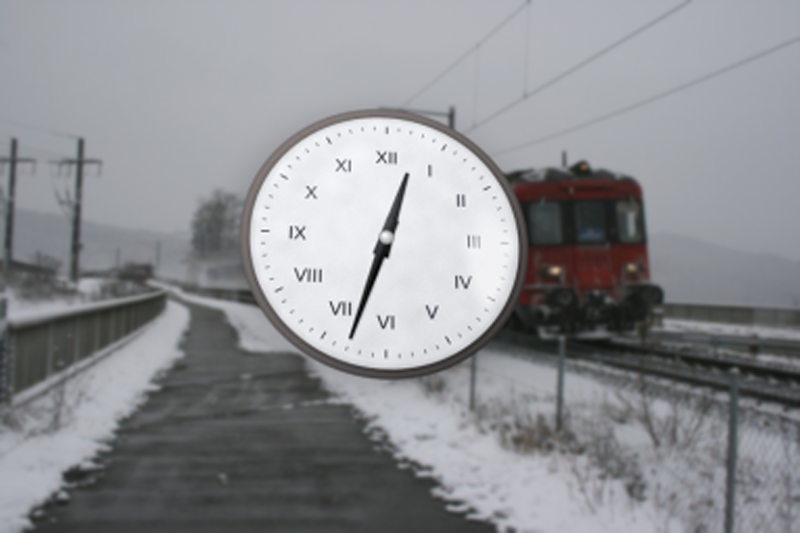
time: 12:33
